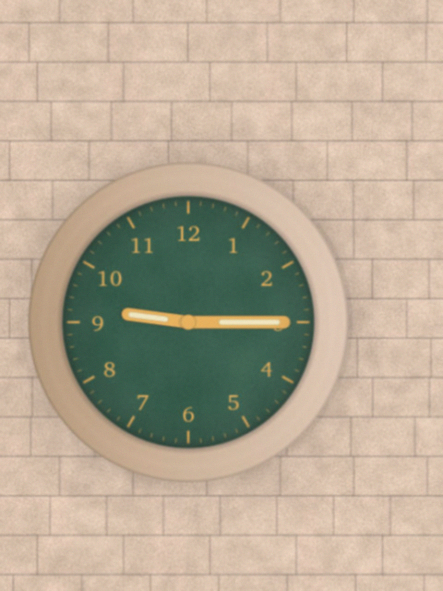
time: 9:15
